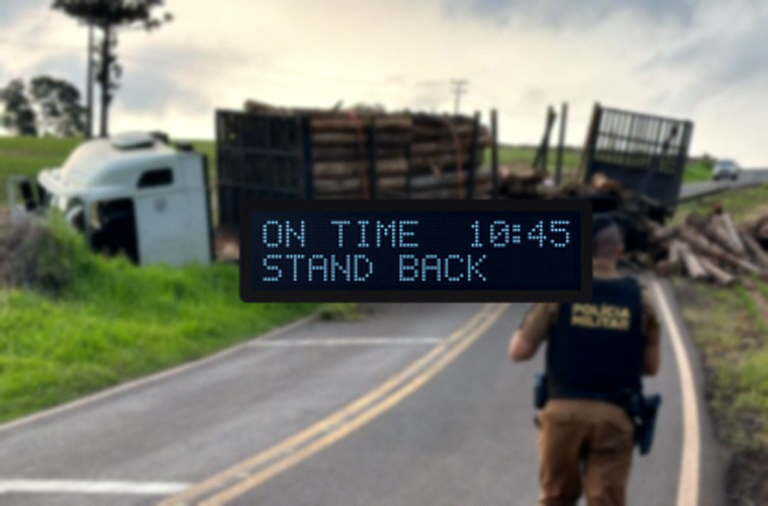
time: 10:45
